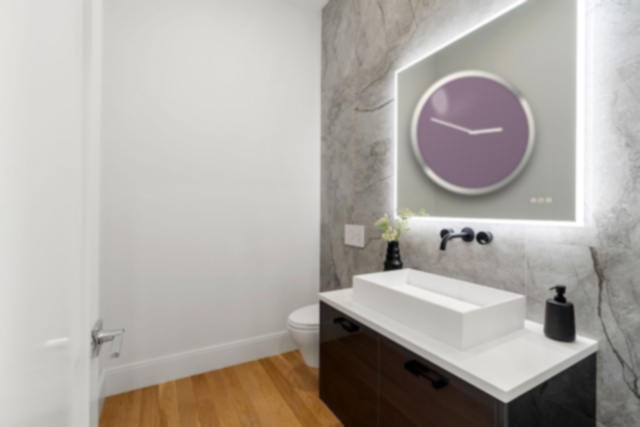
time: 2:48
